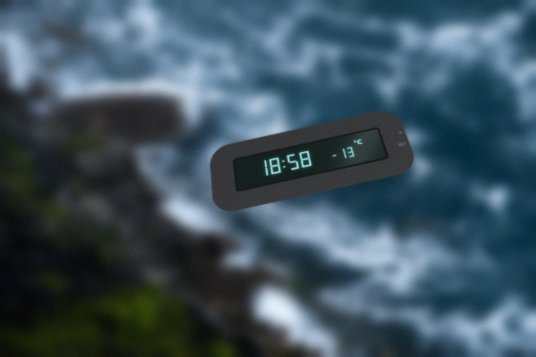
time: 18:58
